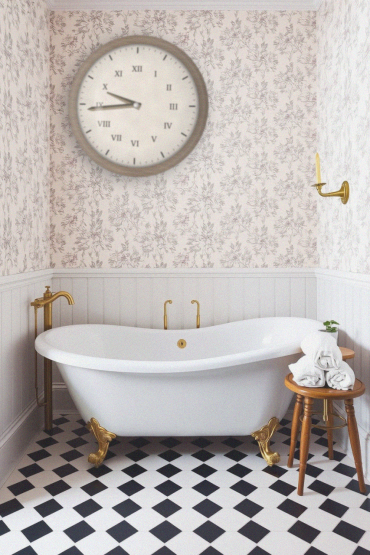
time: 9:44
